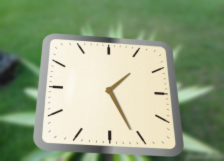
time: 1:26
